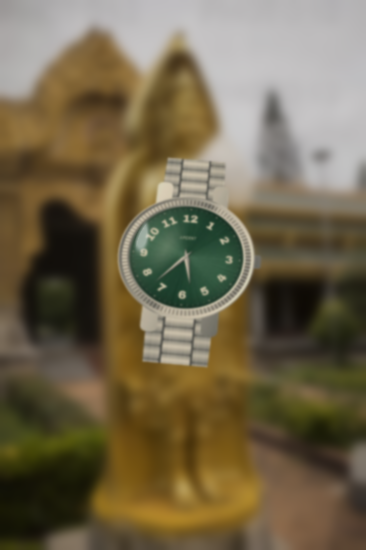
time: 5:37
